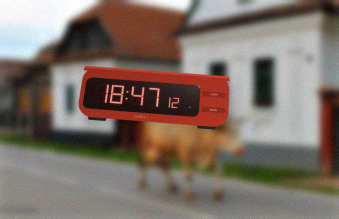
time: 18:47:12
